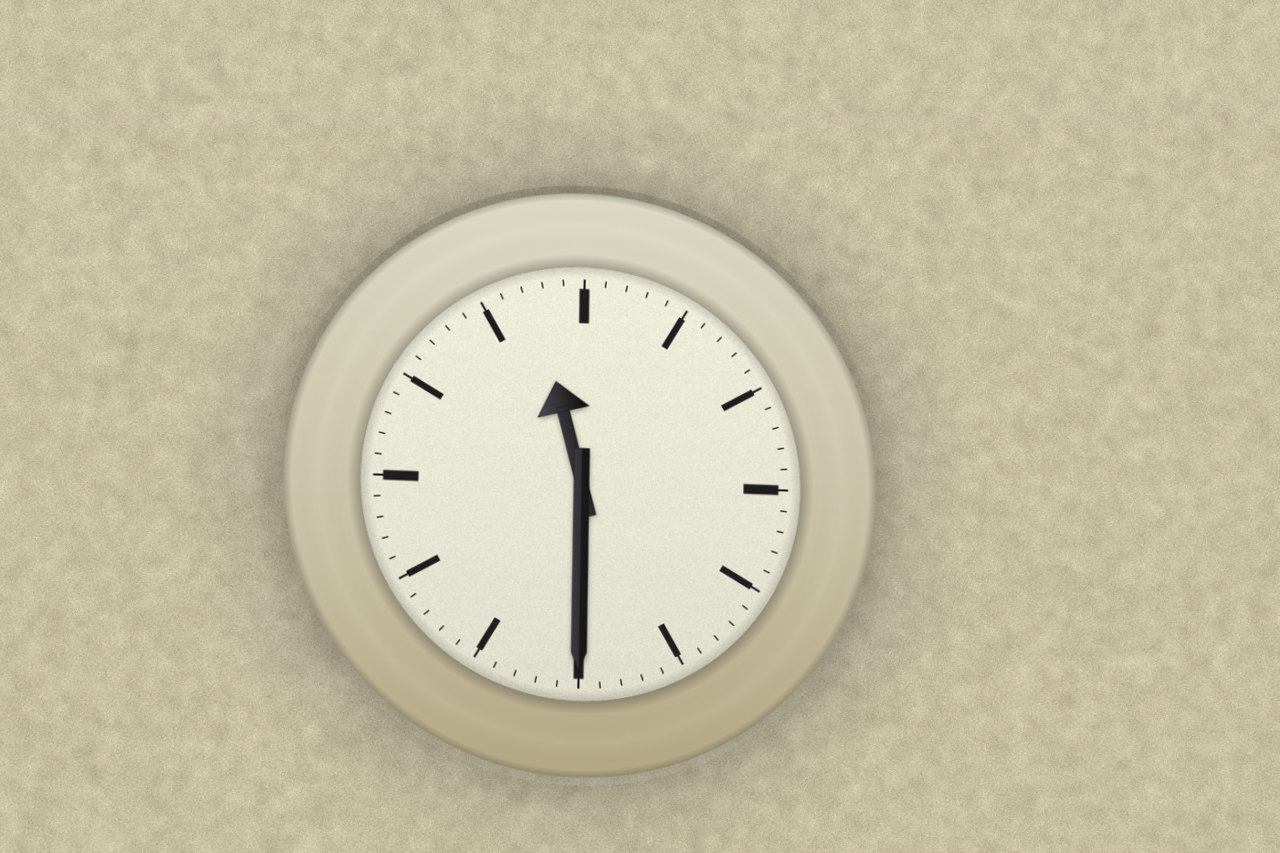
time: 11:30
